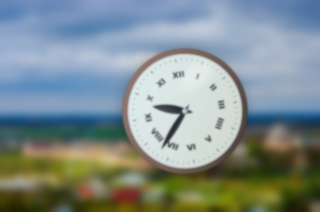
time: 9:37
